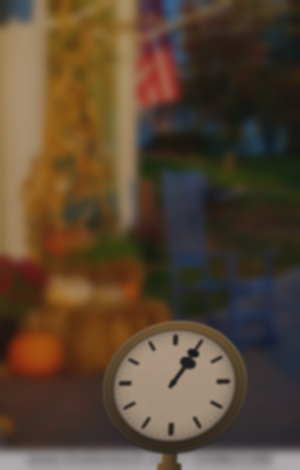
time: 1:05
